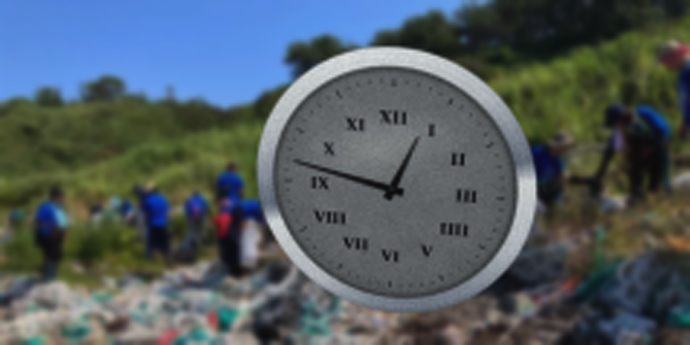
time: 12:47
